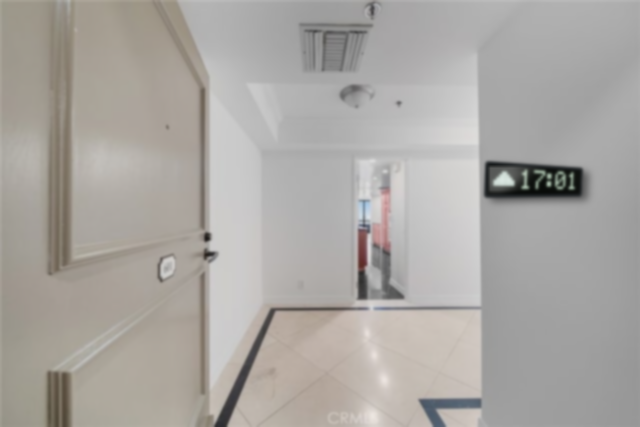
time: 17:01
